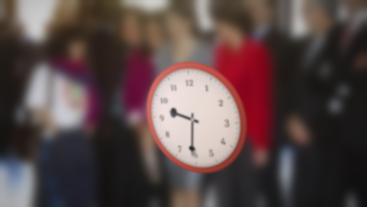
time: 9:31
